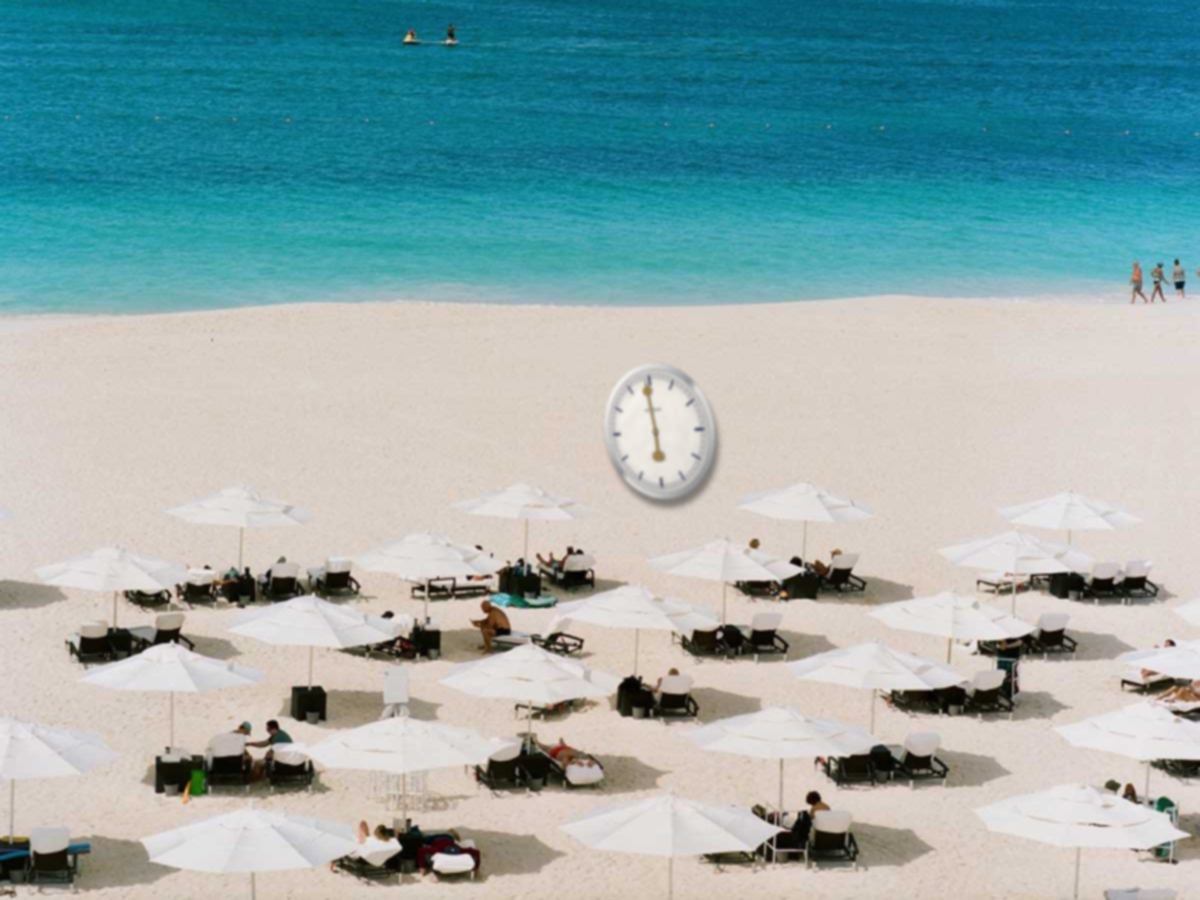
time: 5:59
